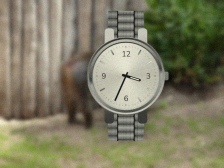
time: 3:34
